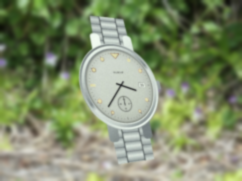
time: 3:37
